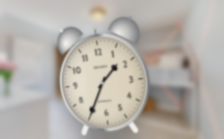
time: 1:35
